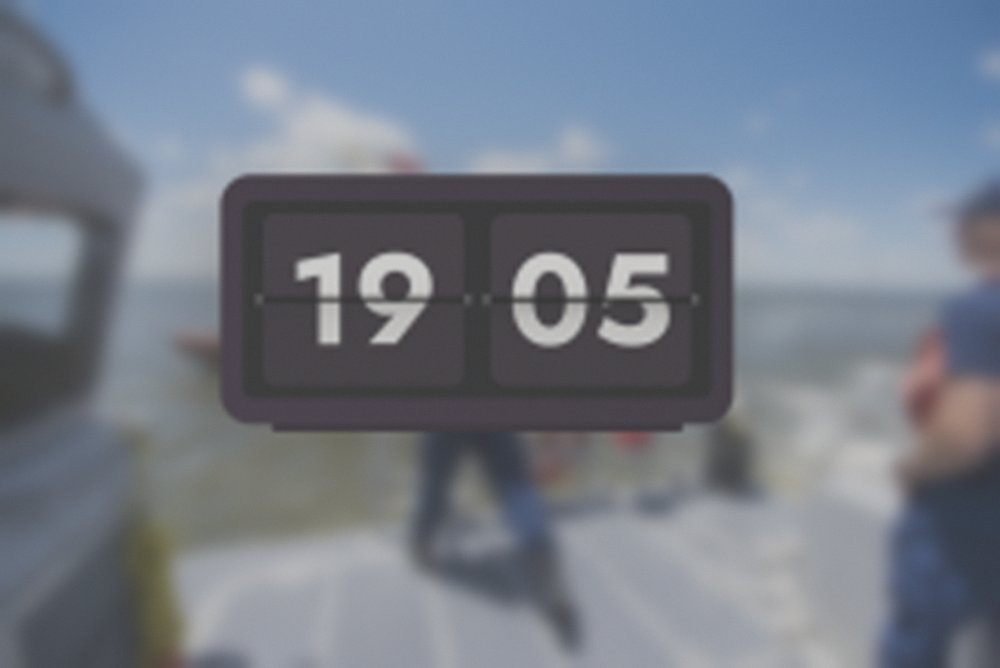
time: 19:05
